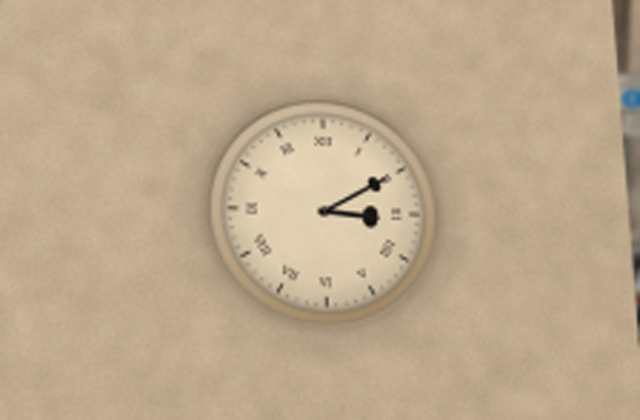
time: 3:10
